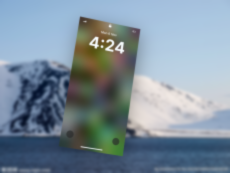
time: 4:24
